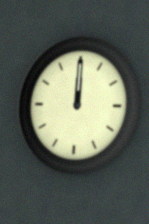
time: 12:00
